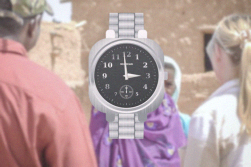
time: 2:59
